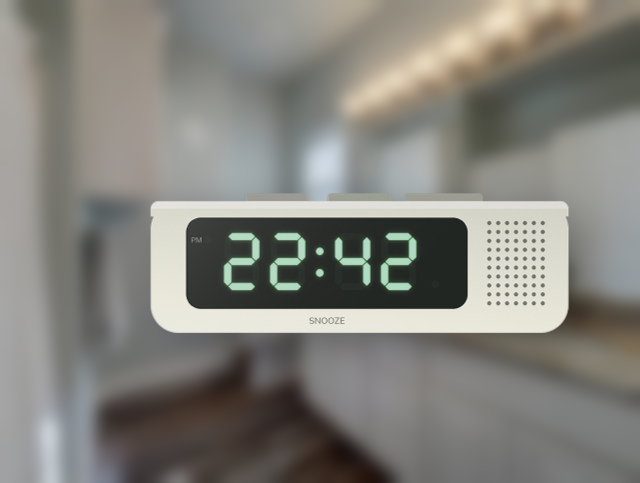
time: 22:42
